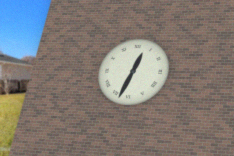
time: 12:33
